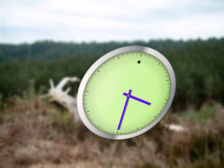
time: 3:30
